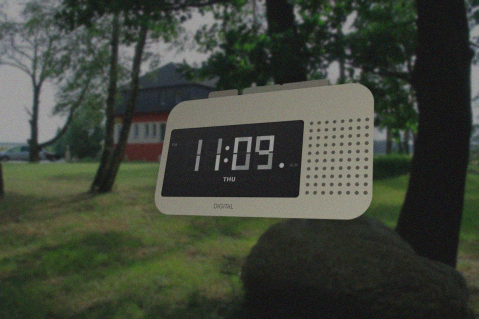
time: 11:09
